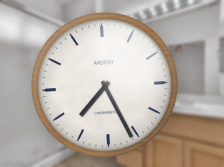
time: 7:26
